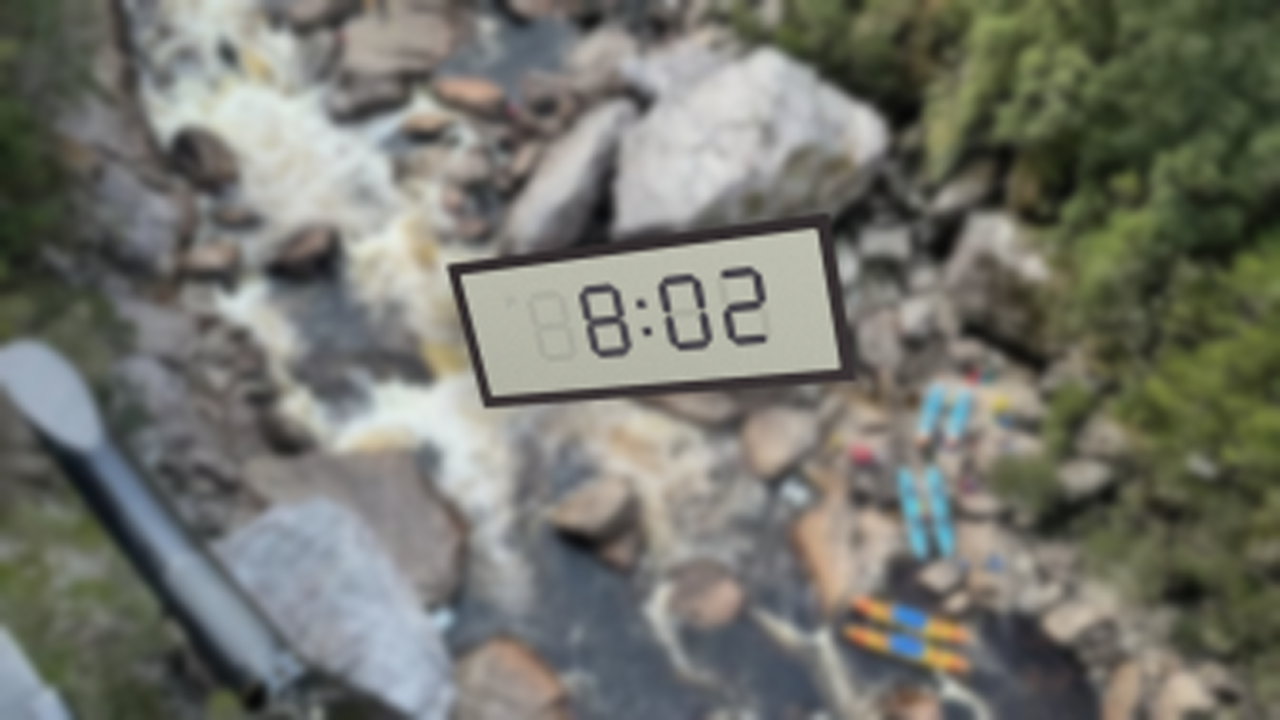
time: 8:02
